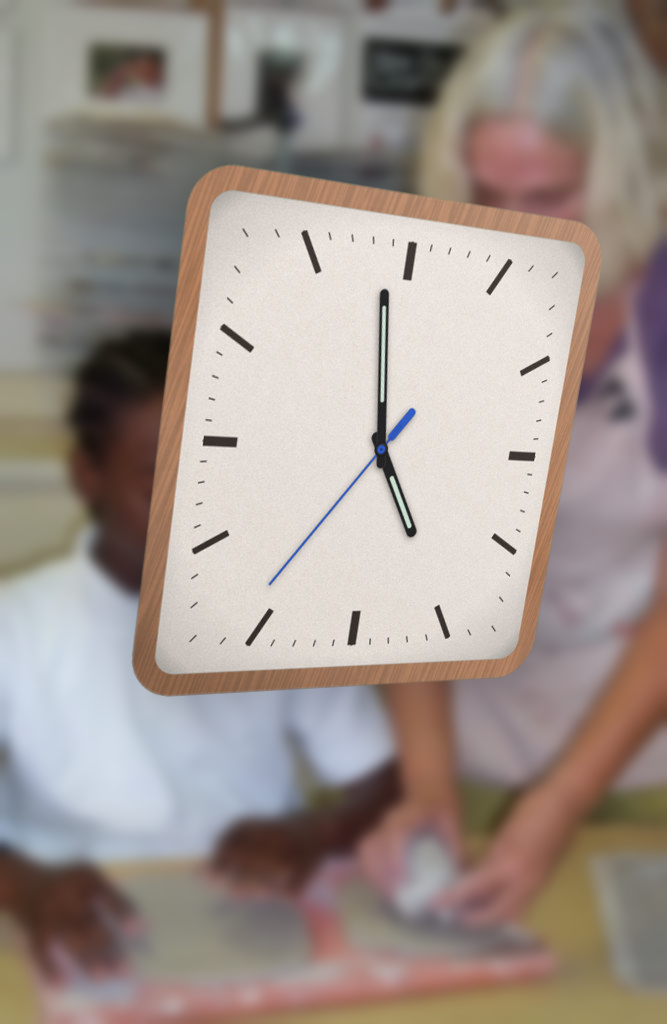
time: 4:58:36
